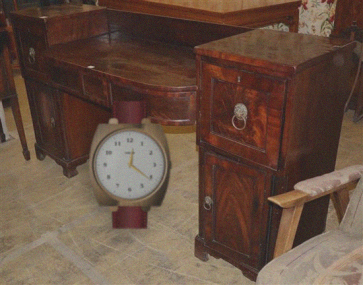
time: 12:21
